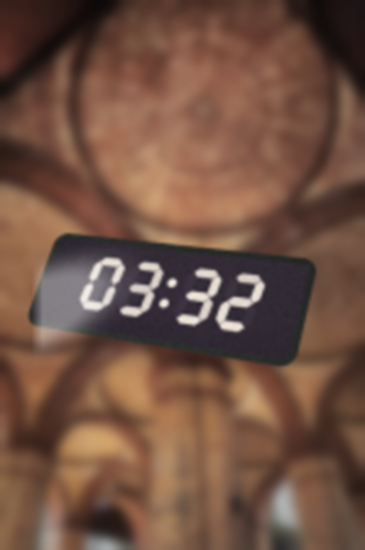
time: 3:32
